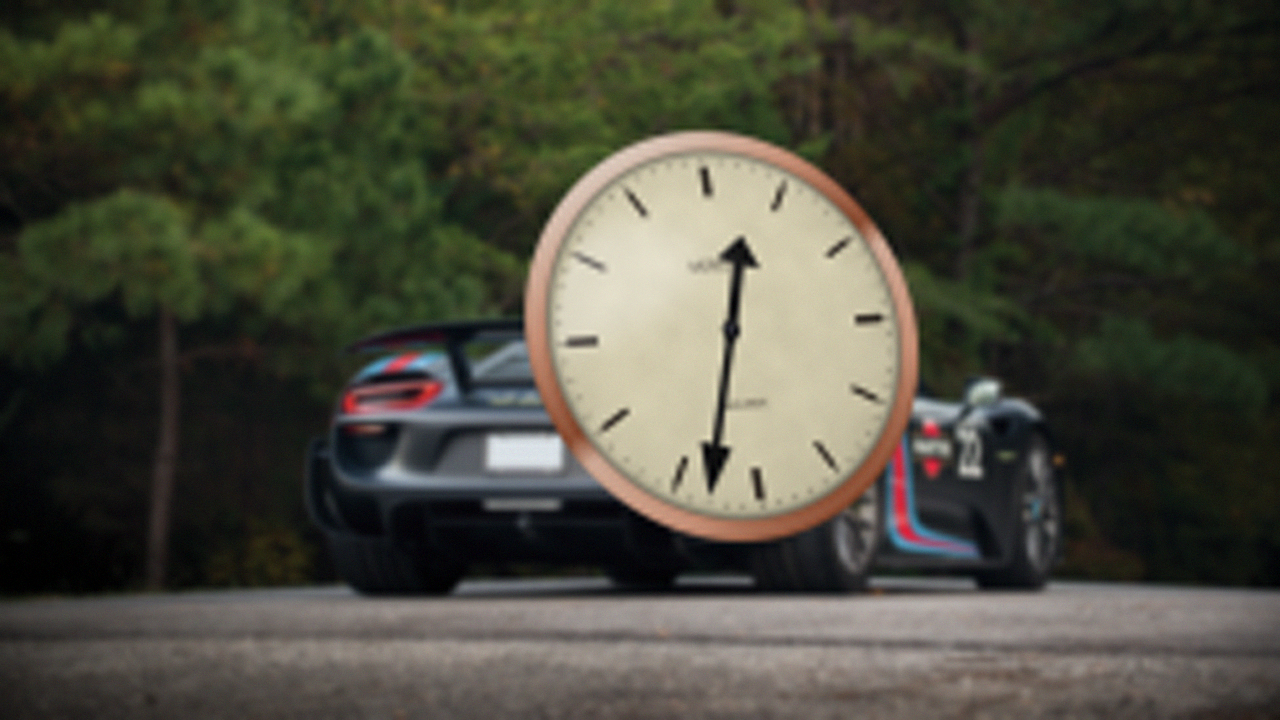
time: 12:33
